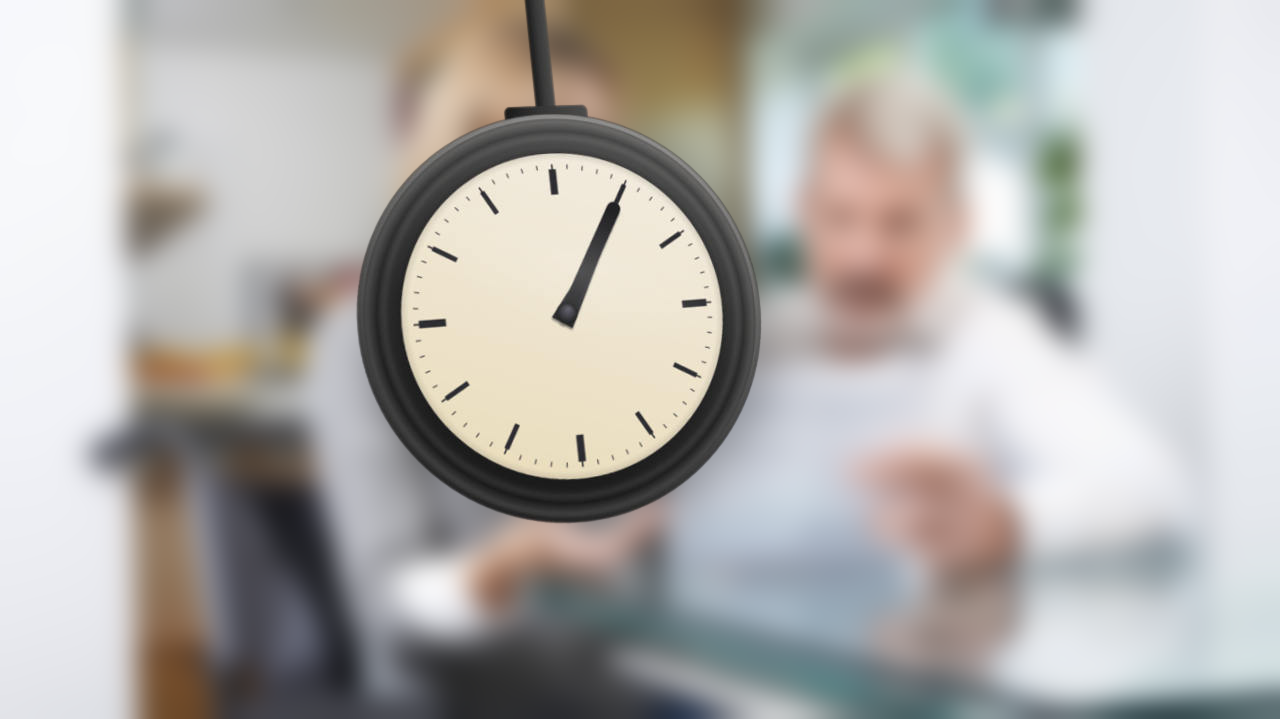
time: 1:05
